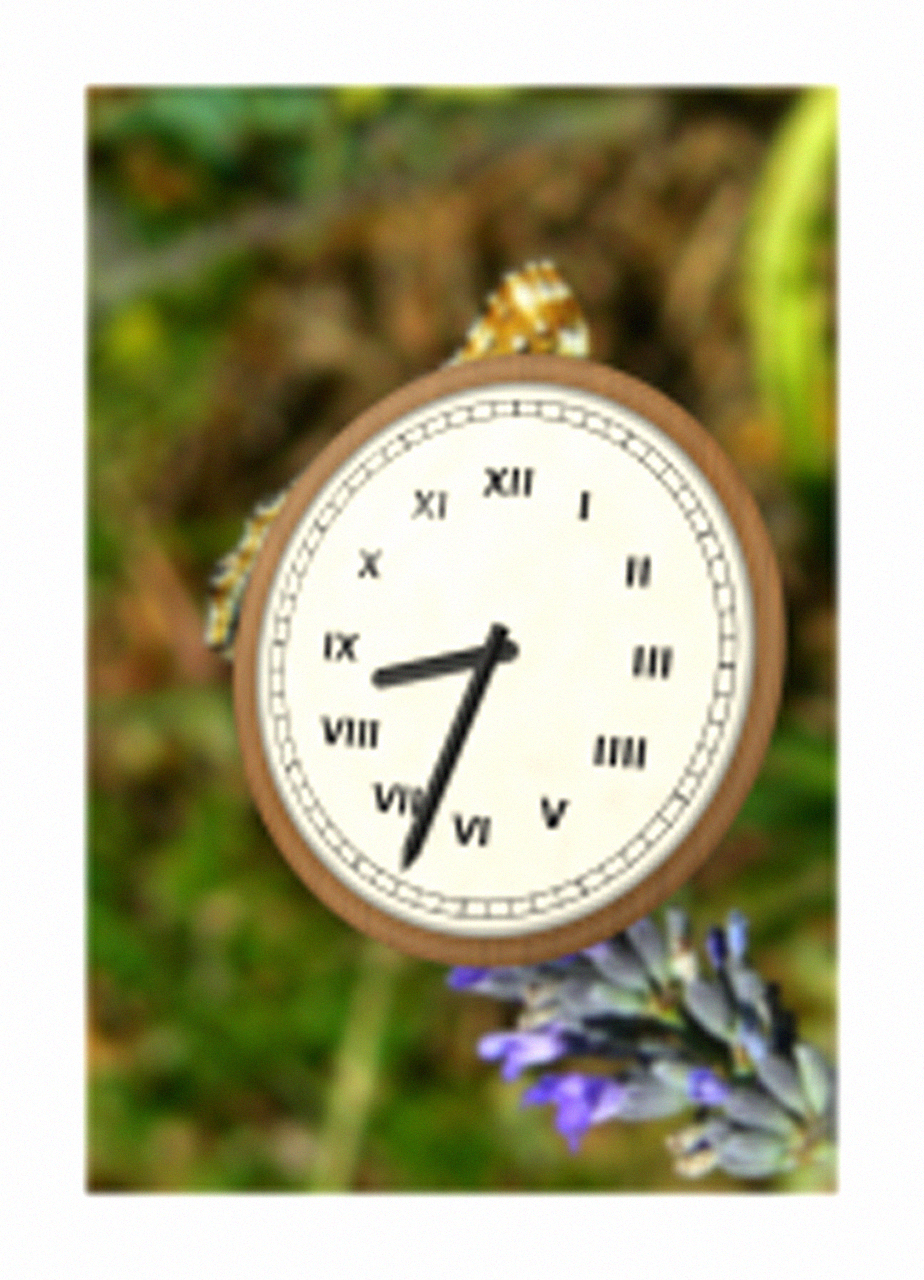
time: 8:33
